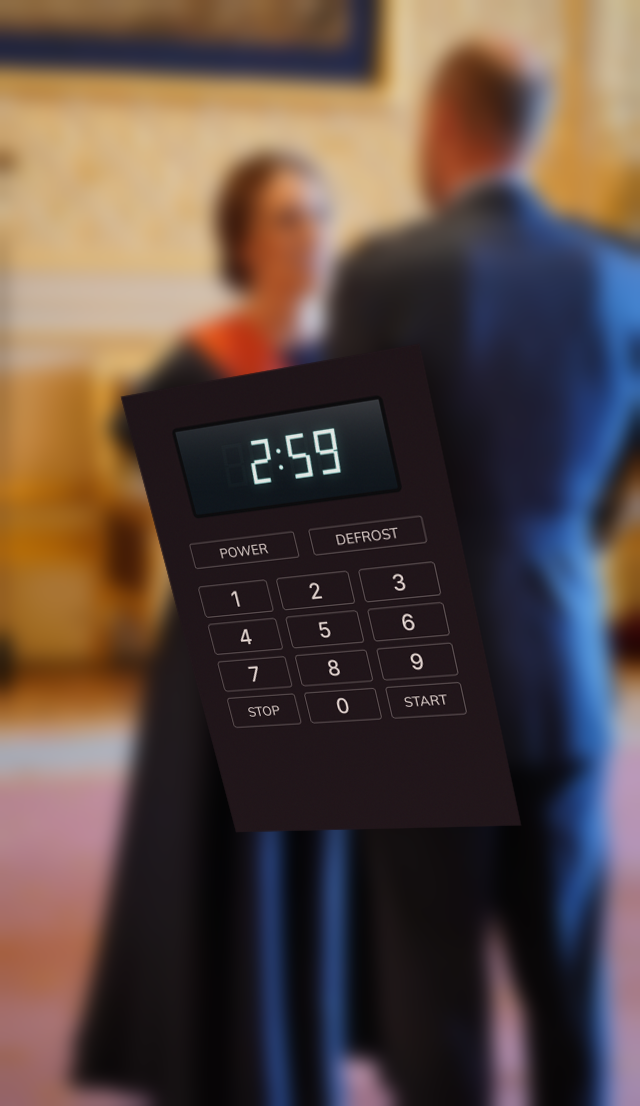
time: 2:59
